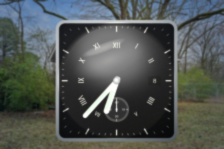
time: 6:37
